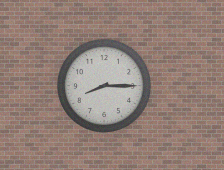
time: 8:15
